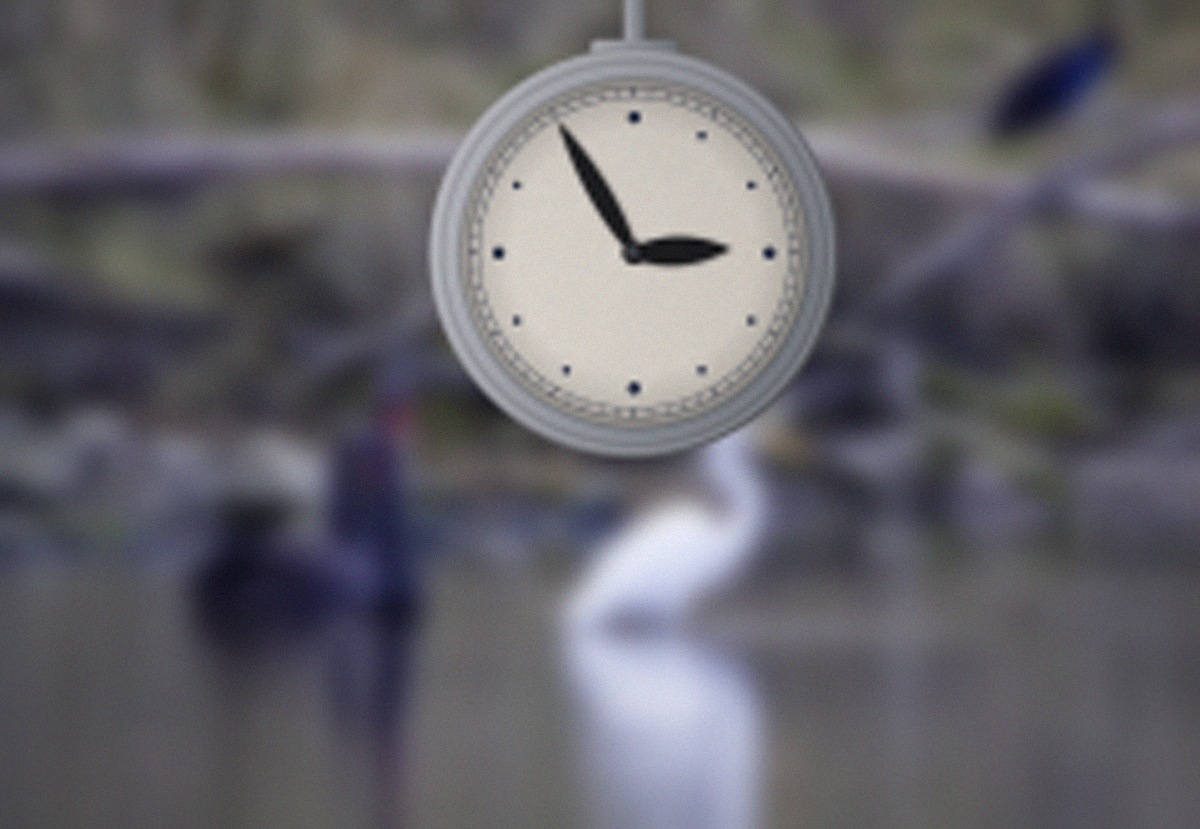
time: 2:55
